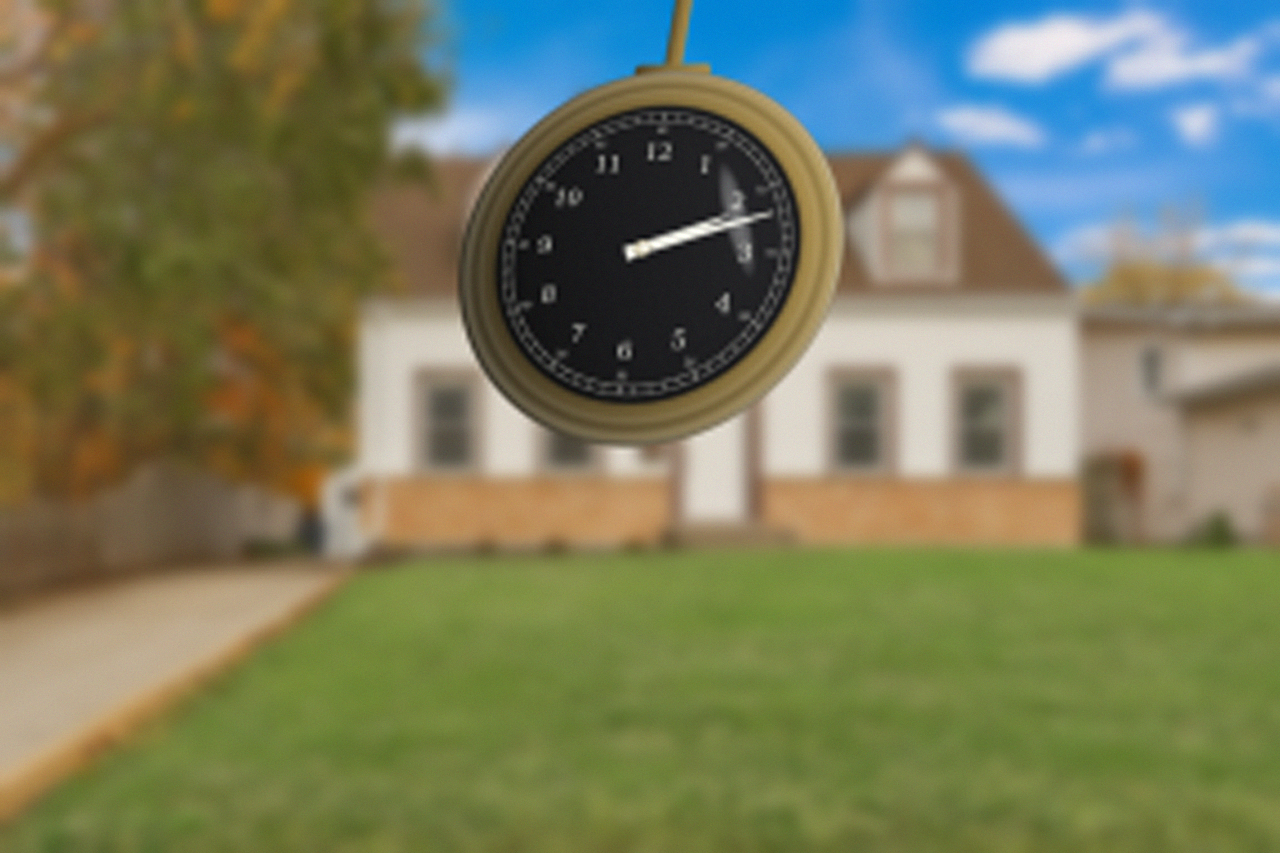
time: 2:12
